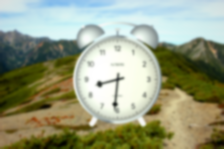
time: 8:31
